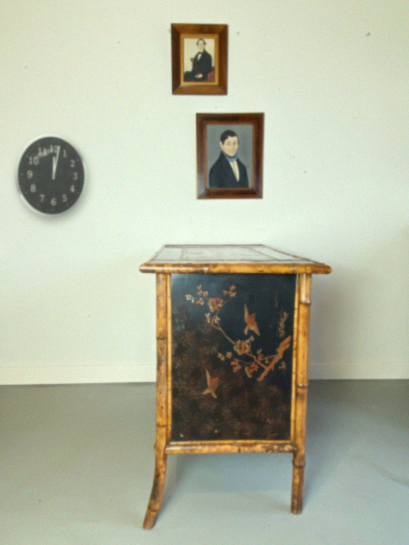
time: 12:02
